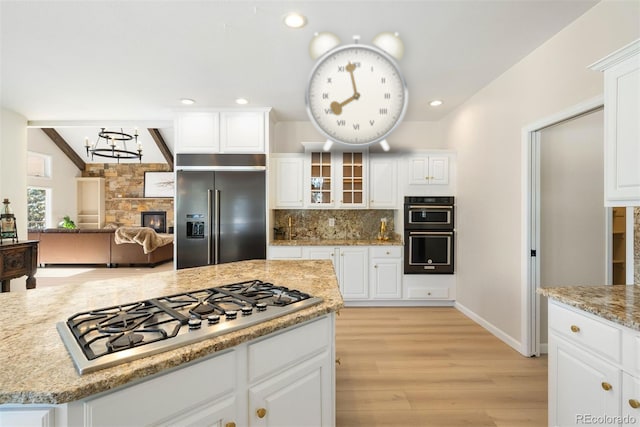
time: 7:58
